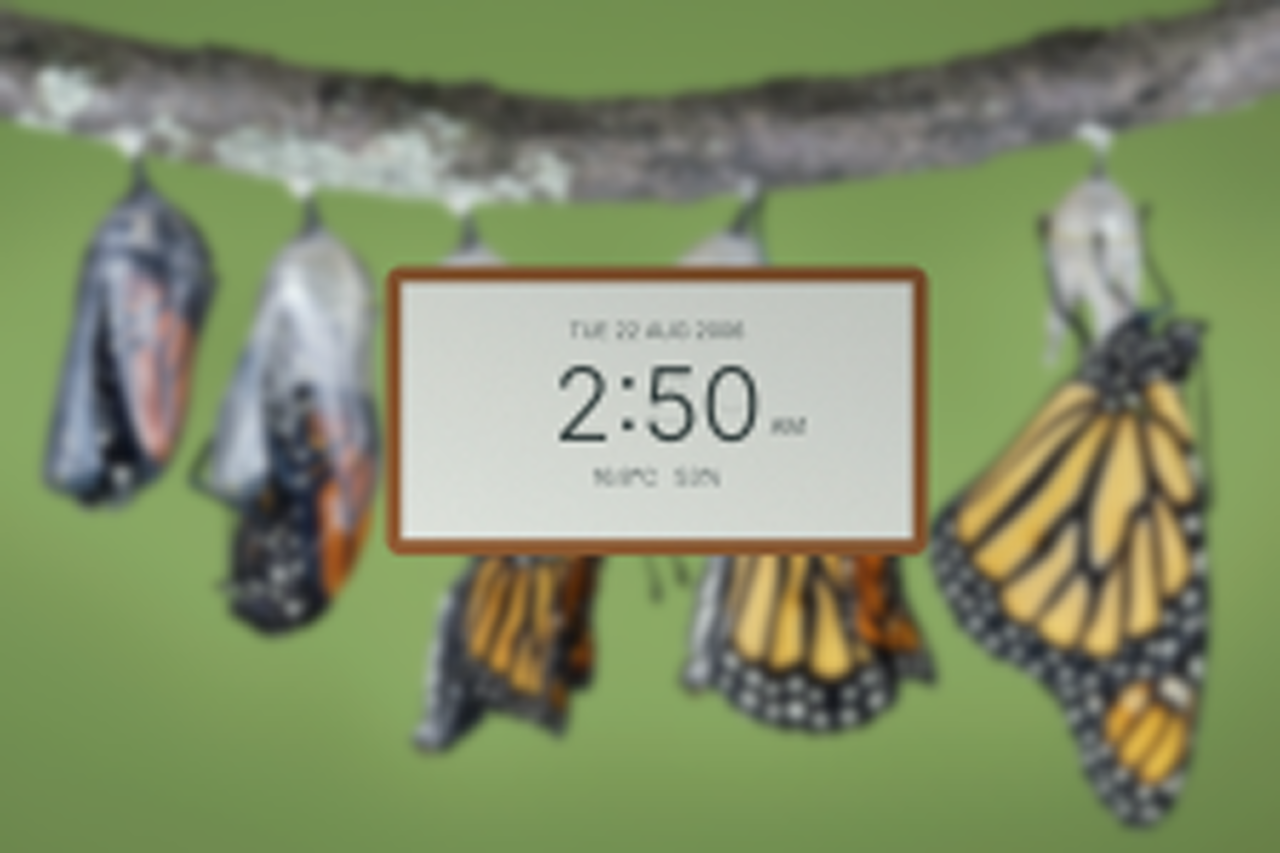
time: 2:50
